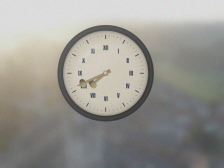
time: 7:41
